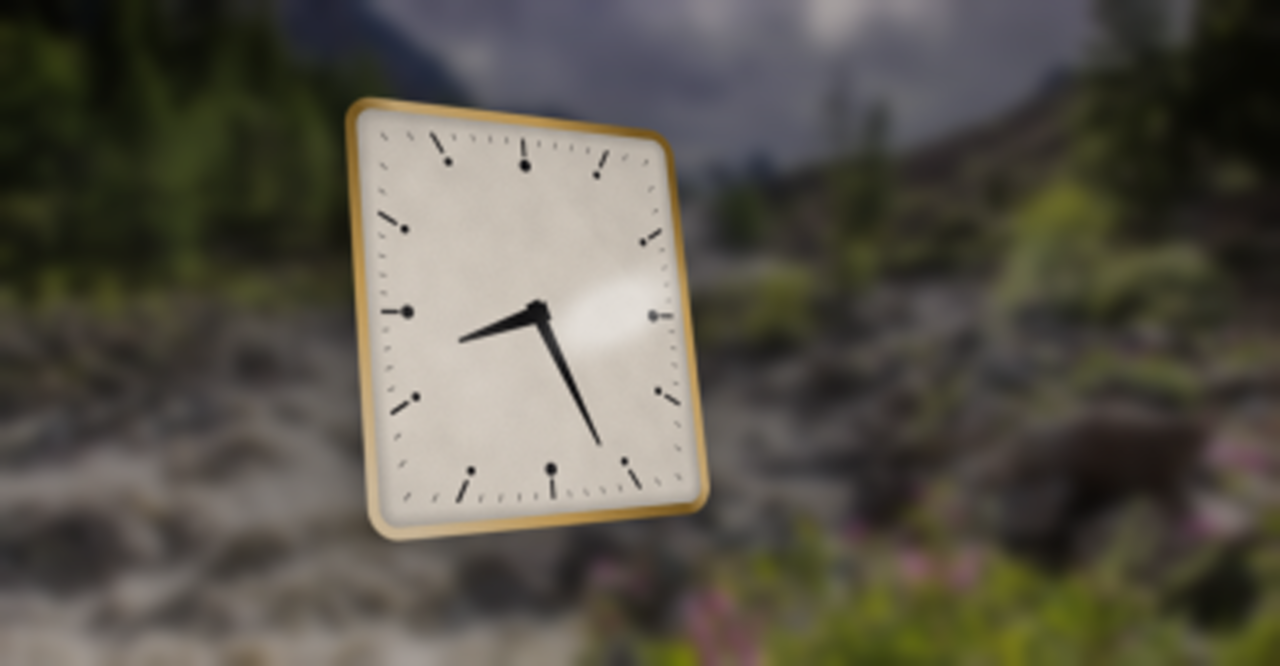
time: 8:26
